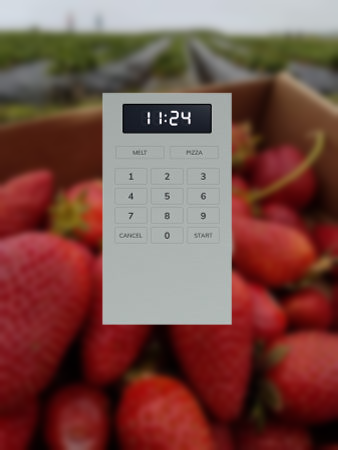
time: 11:24
